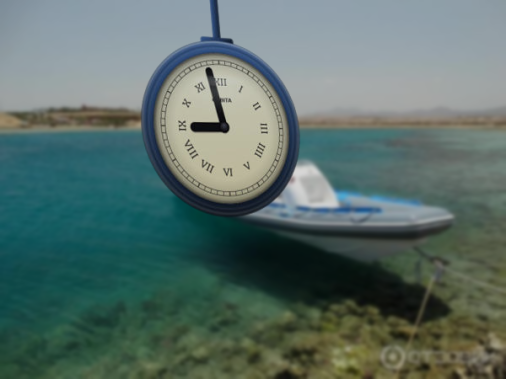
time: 8:58
